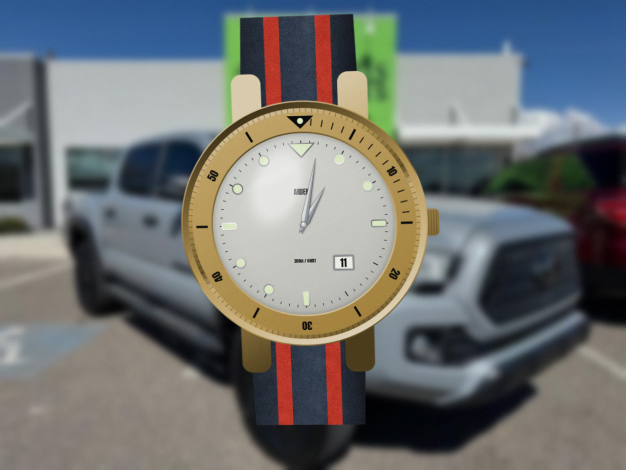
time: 1:02
